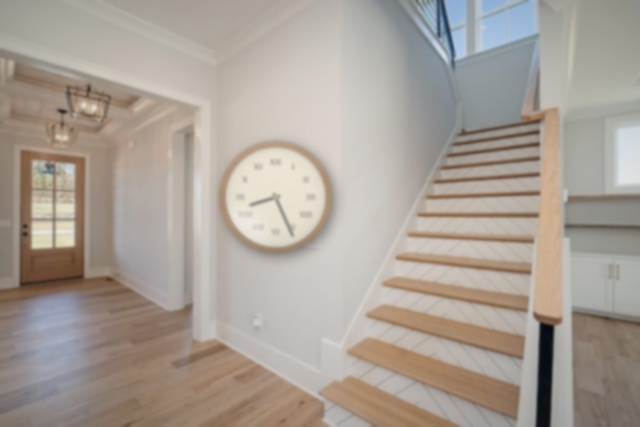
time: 8:26
